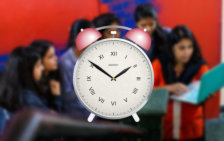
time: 1:51
